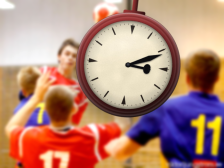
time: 3:11
